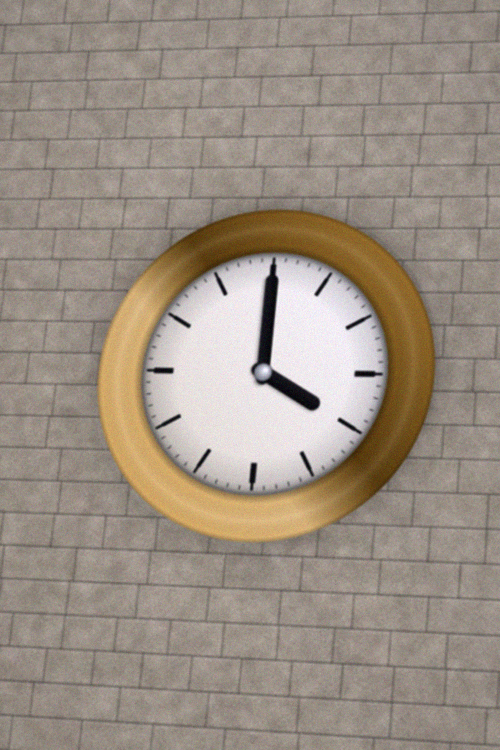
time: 4:00
